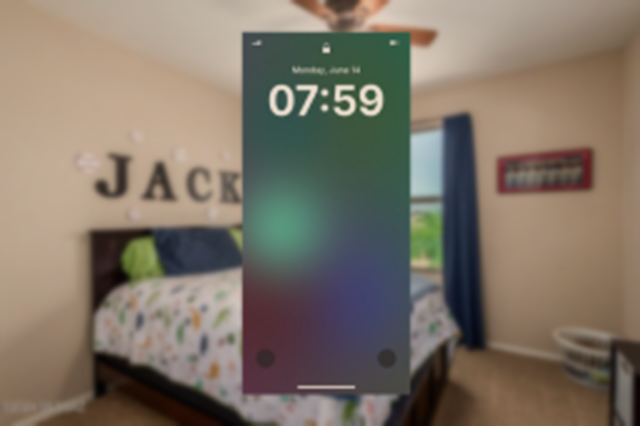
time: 7:59
